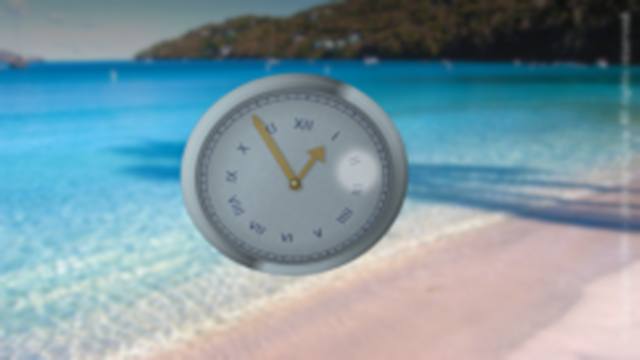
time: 12:54
